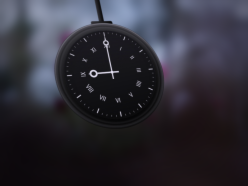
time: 9:00
